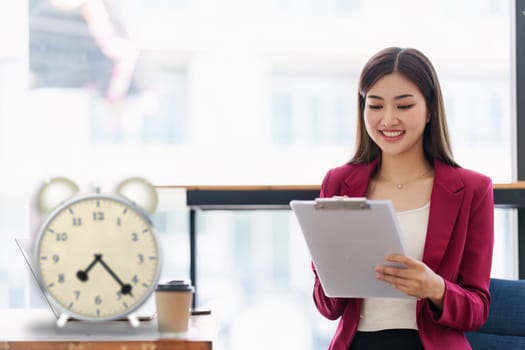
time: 7:23
